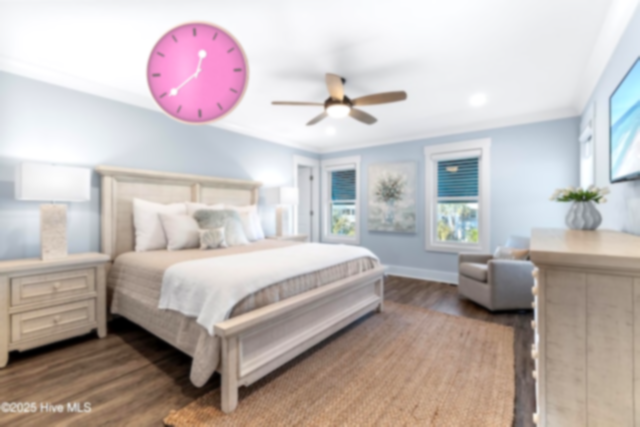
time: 12:39
